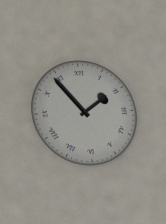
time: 1:54
